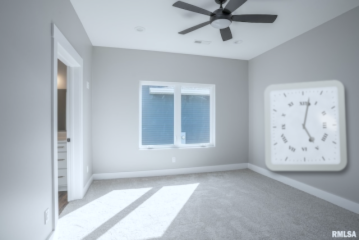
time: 5:02
